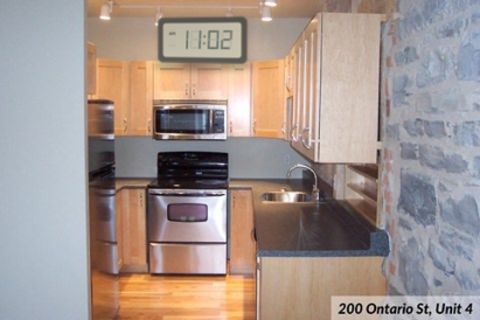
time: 11:02
